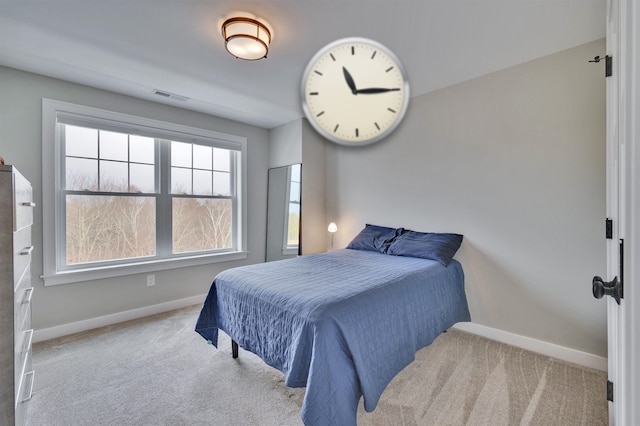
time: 11:15
